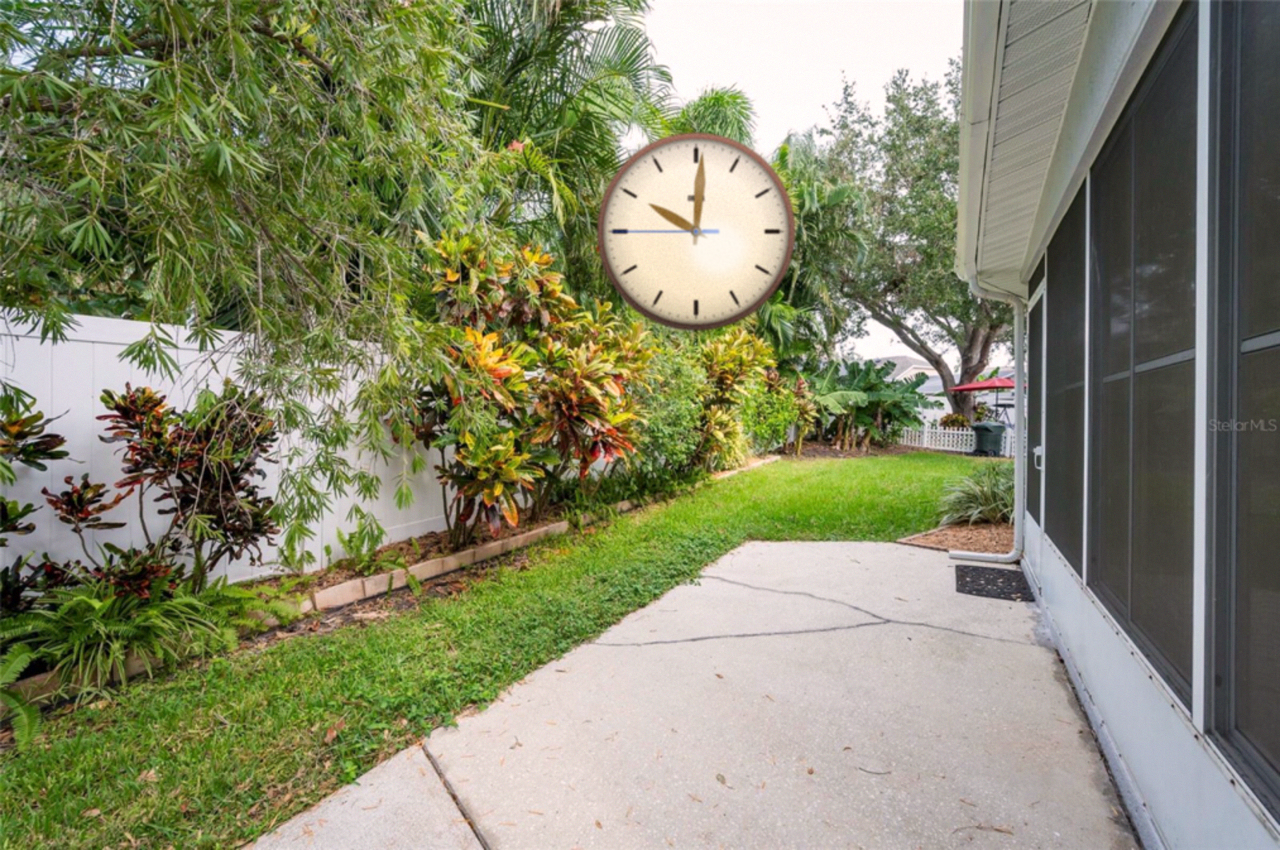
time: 10:00:45
